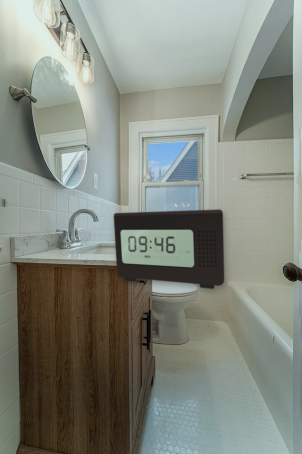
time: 9:46
